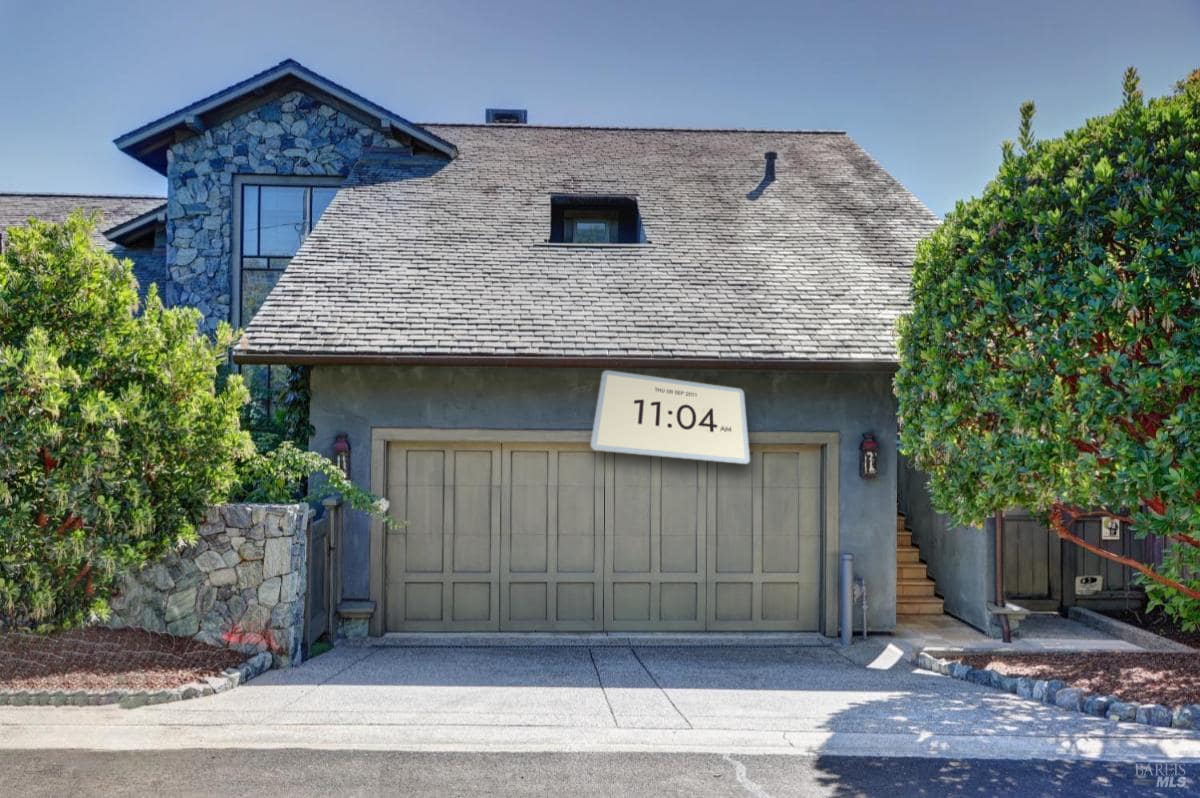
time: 11:04
